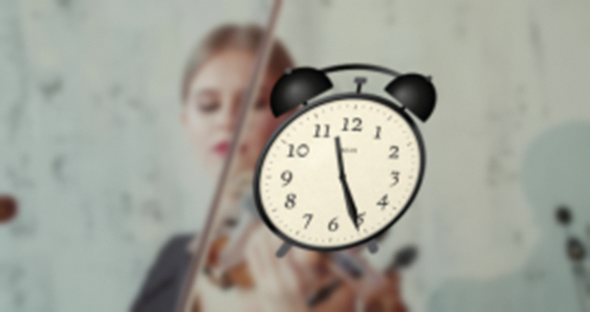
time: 11:26
